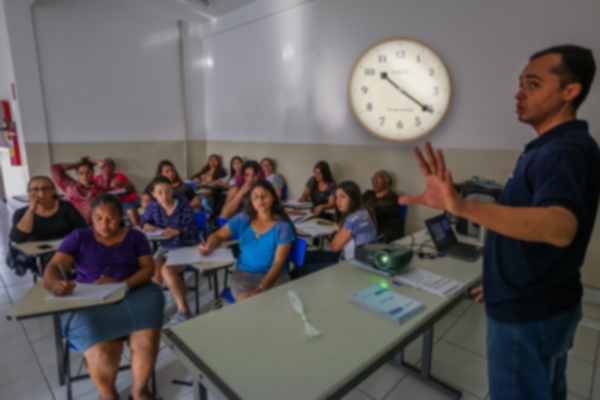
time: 10:21
